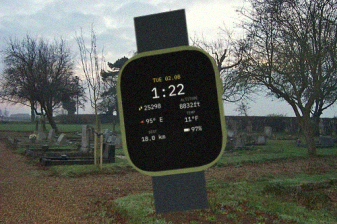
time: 1:22
